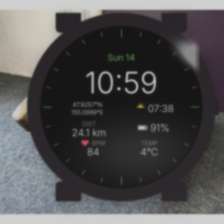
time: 10:59
